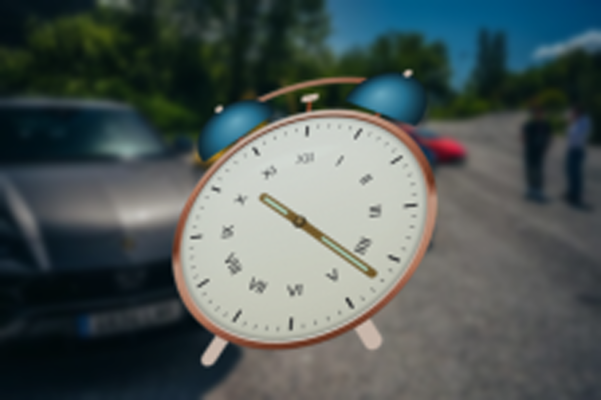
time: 10:22
